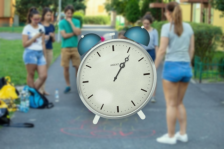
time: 1:06
